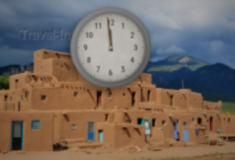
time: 11:59
